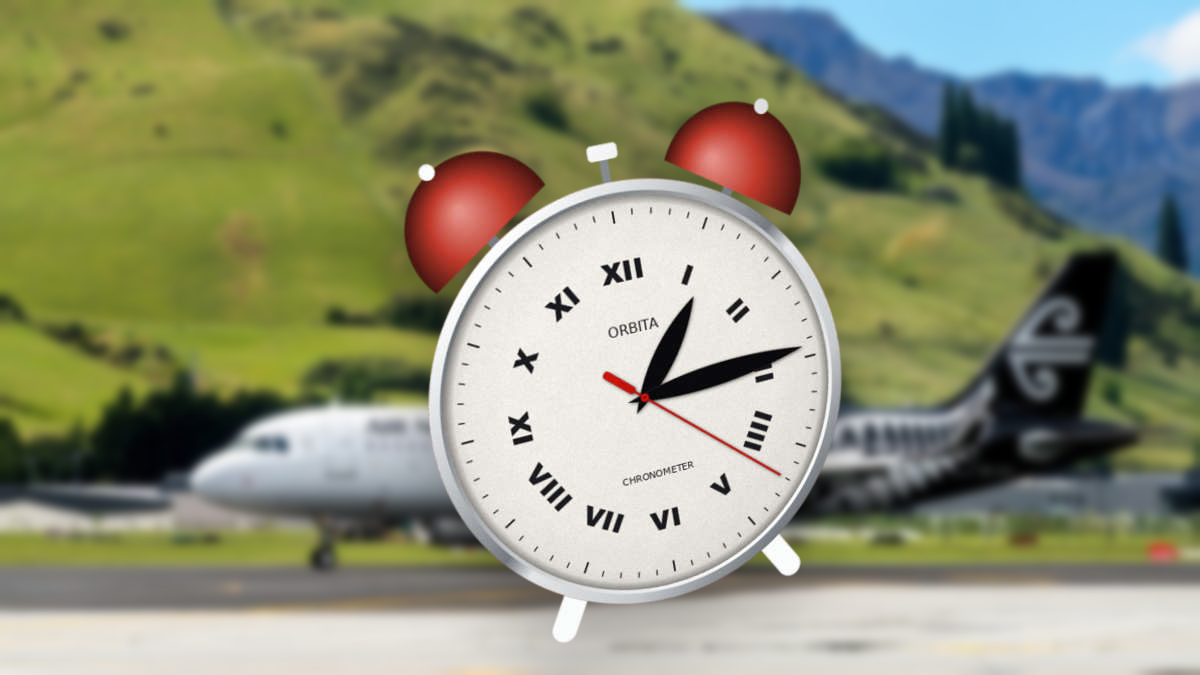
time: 1:14:22
